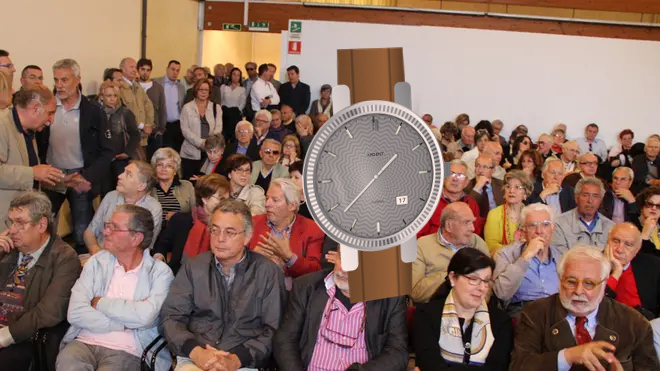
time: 1:38
